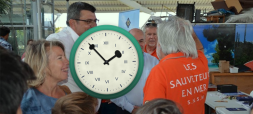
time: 1:53
